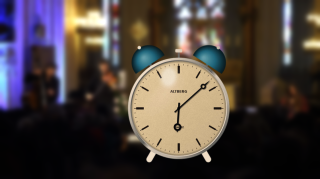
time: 6:08
